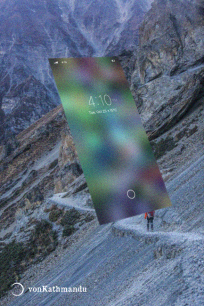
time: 4:10
